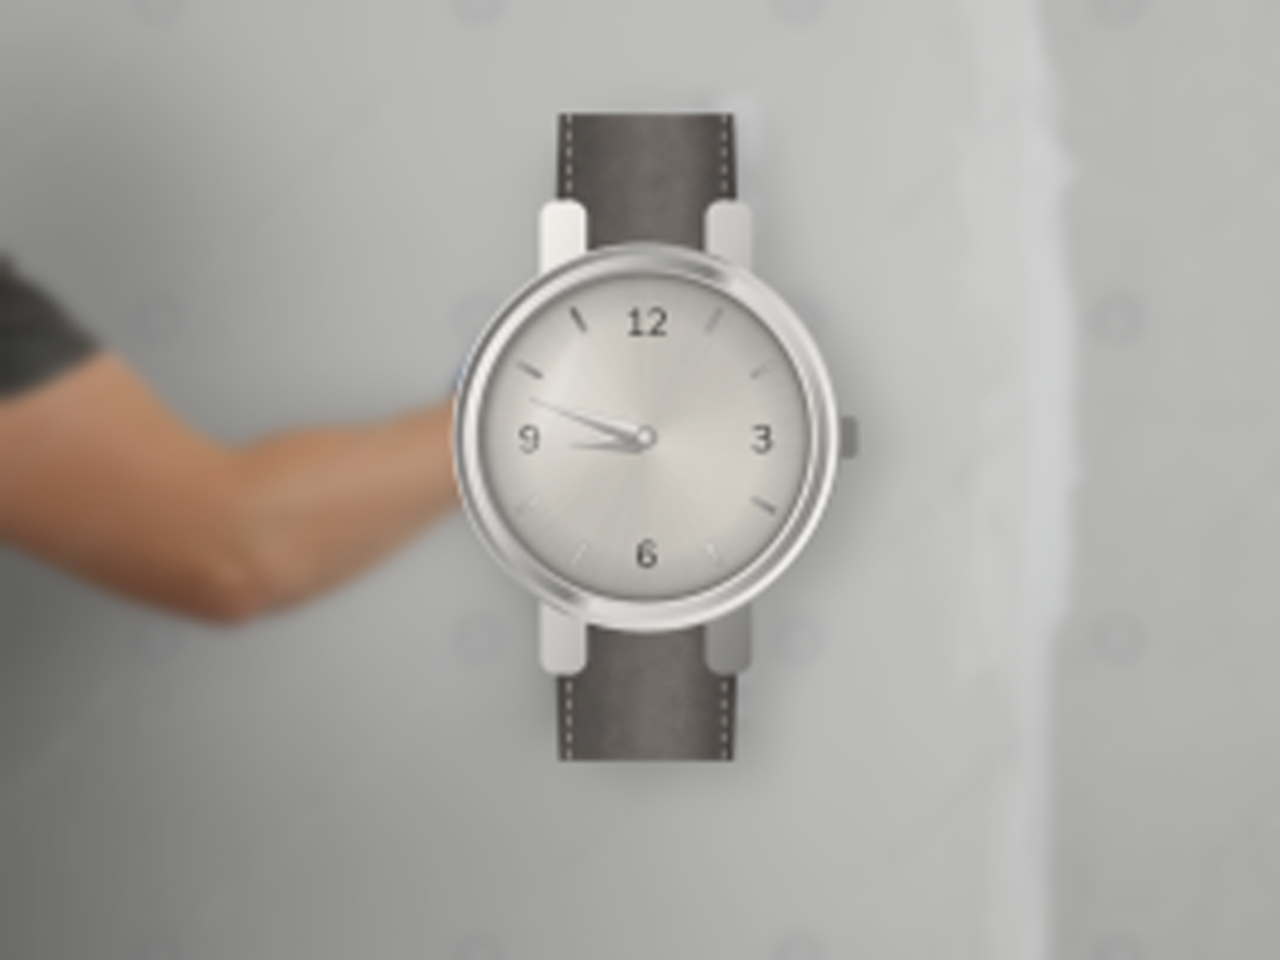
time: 8:48
